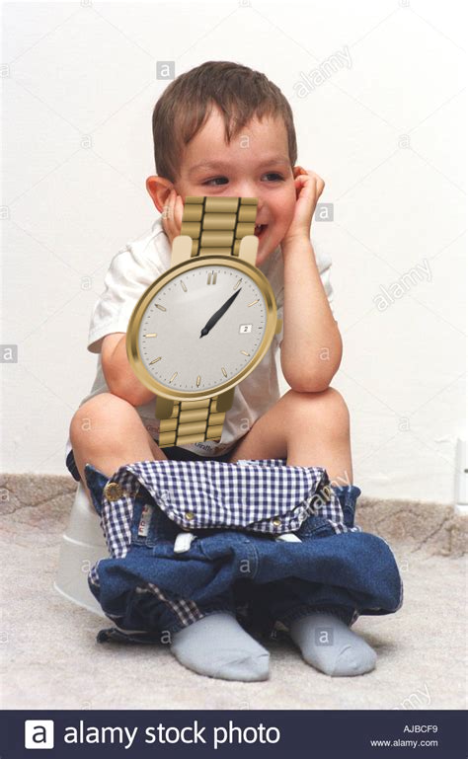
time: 1:06
